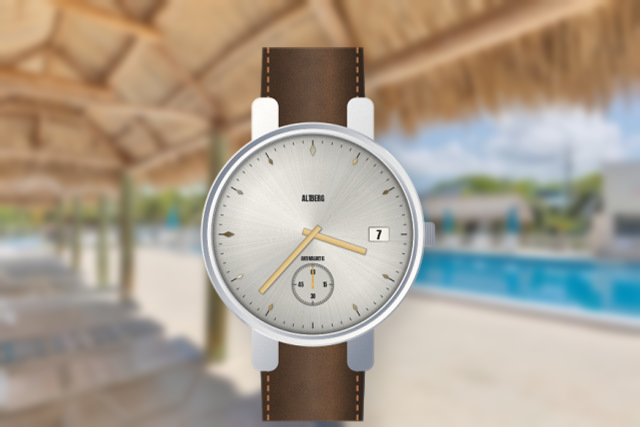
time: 3:37
